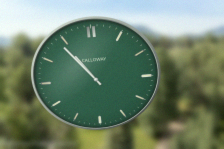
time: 10:54
